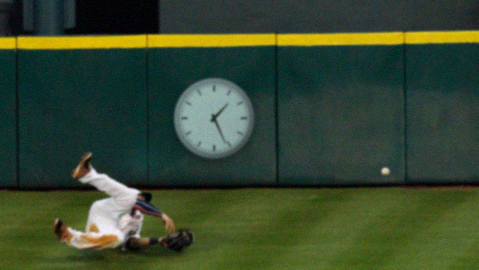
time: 1:26
